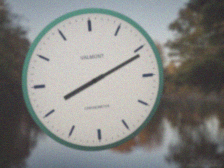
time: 8:11
